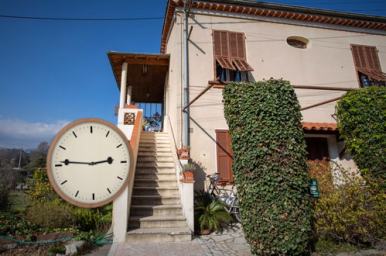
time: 2:46
